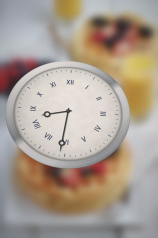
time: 8:31
